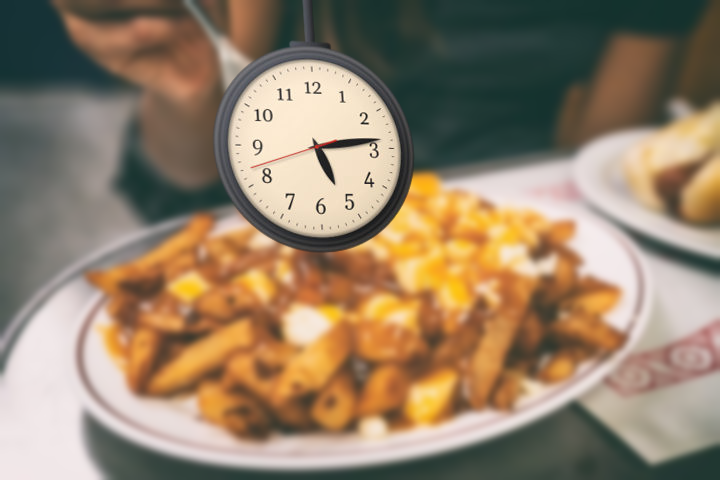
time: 5:13:42
